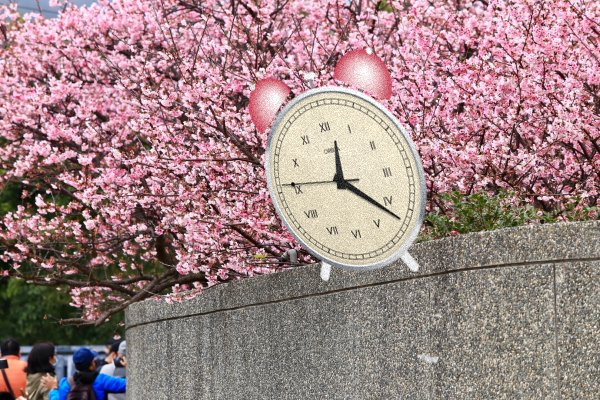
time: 12:21:46
